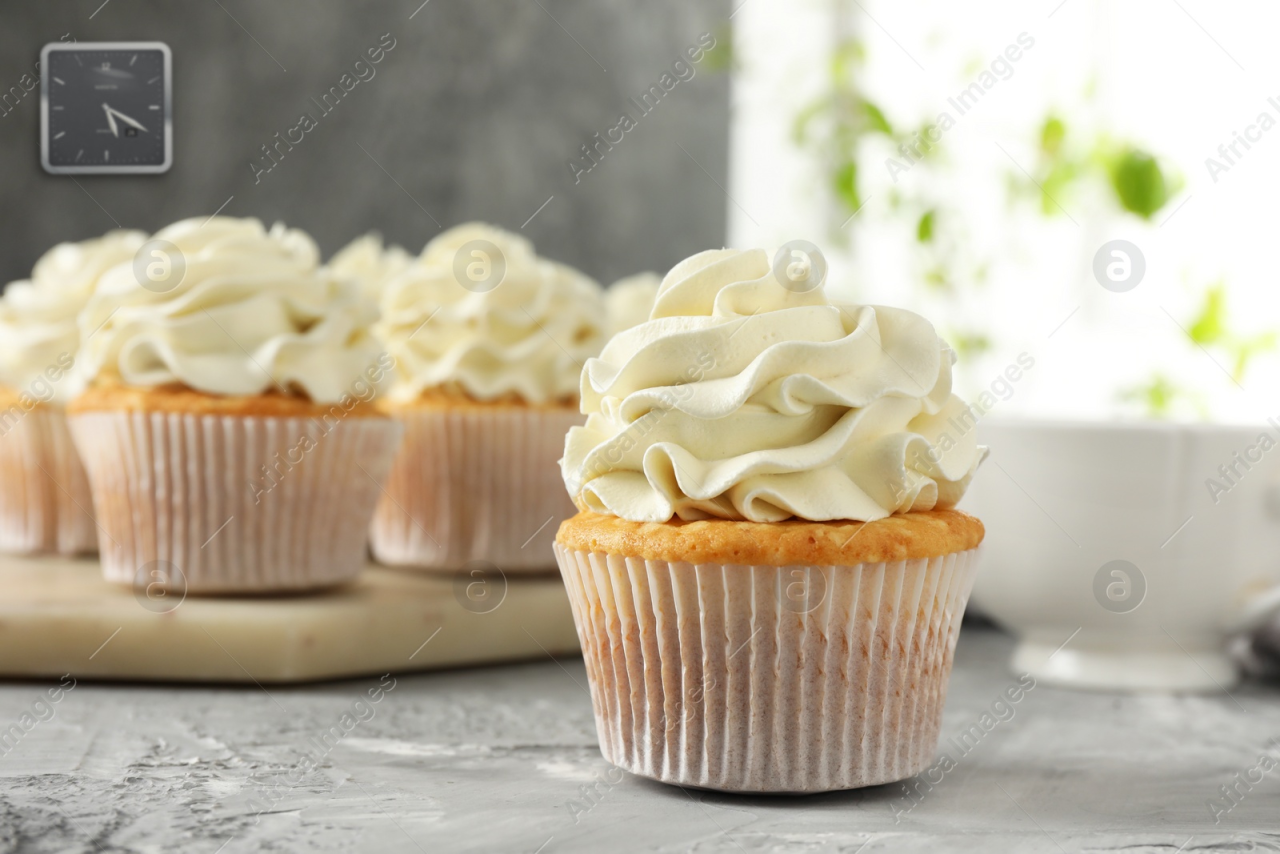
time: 5:20
